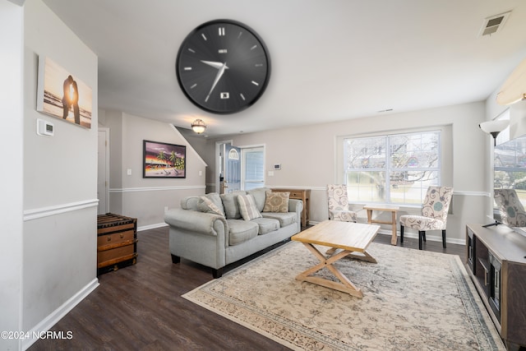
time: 9:35
